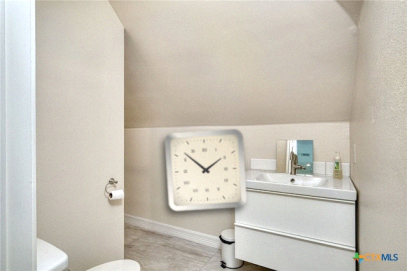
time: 1:52
